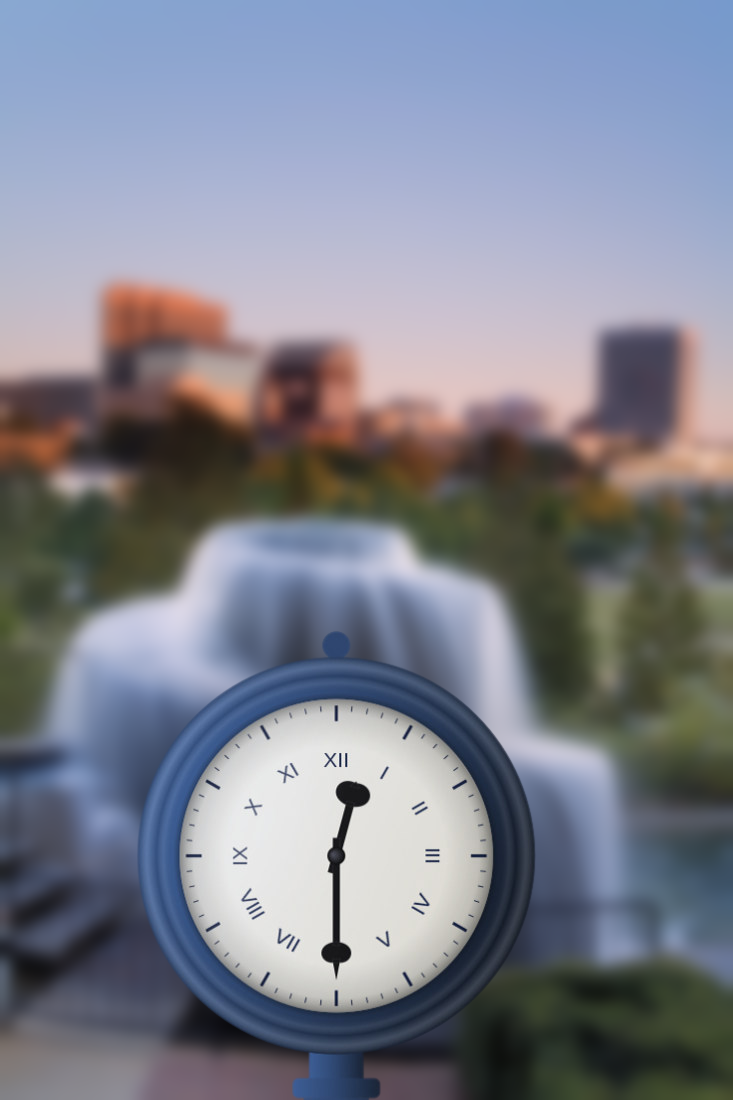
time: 12:30
